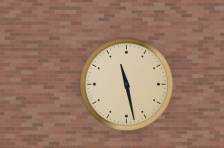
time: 11:28
